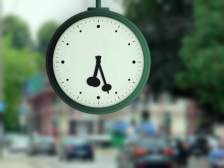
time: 6:27
